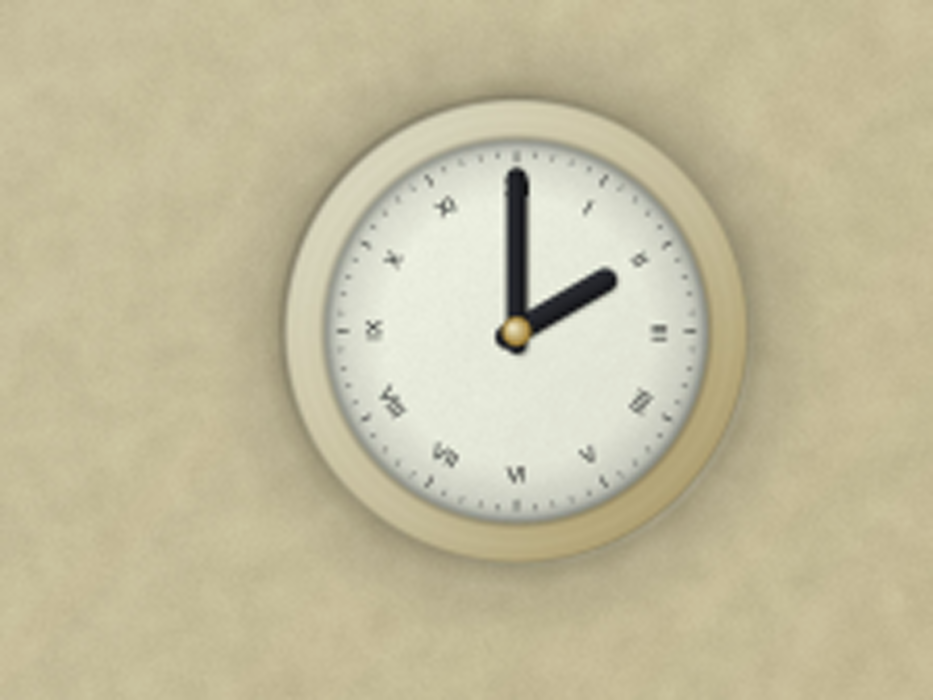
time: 2:00
